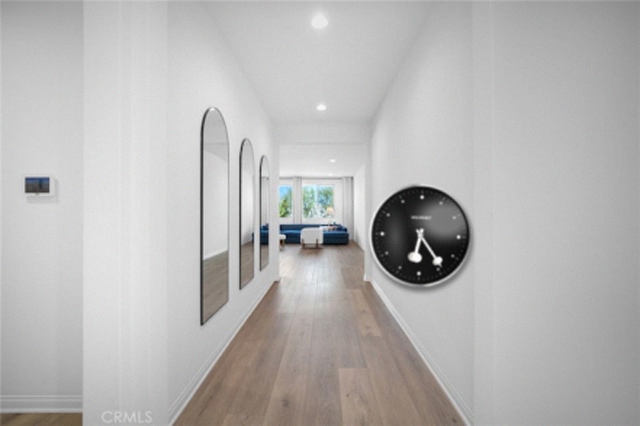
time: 6:24
